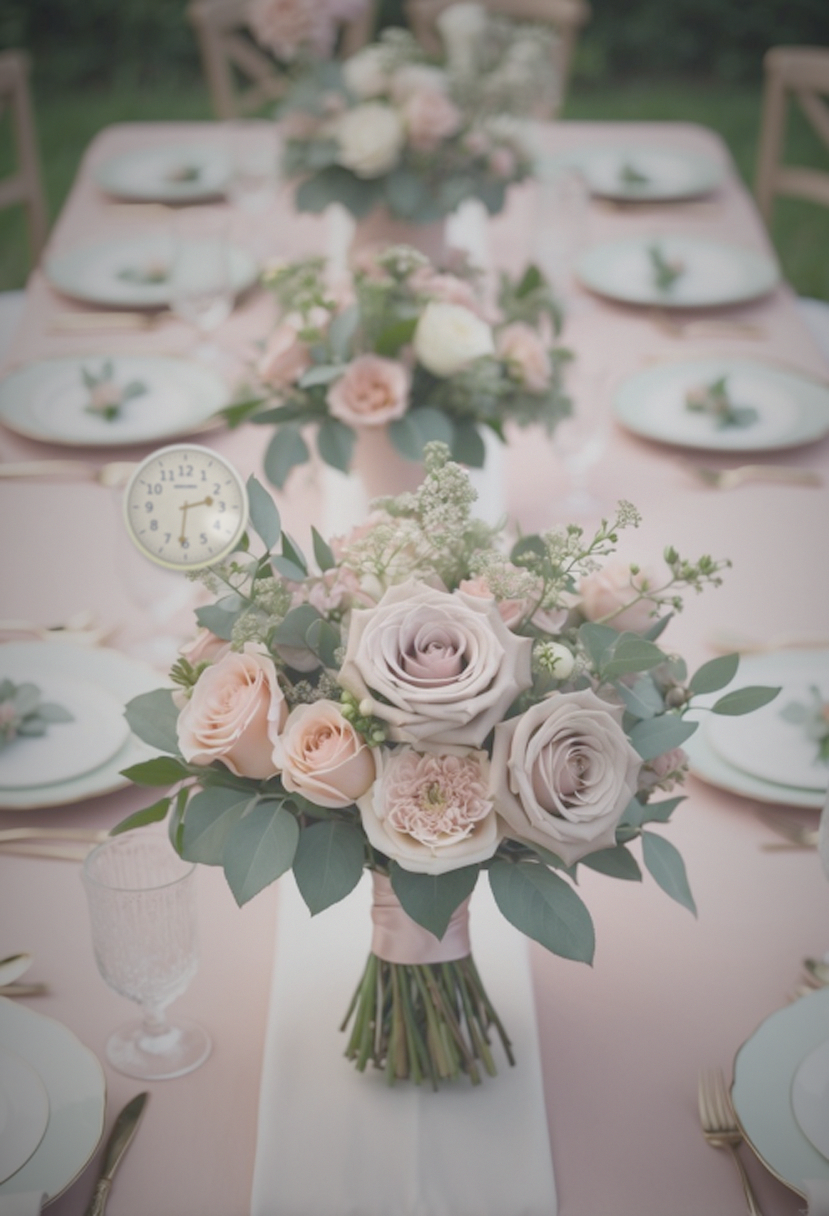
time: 2:31
